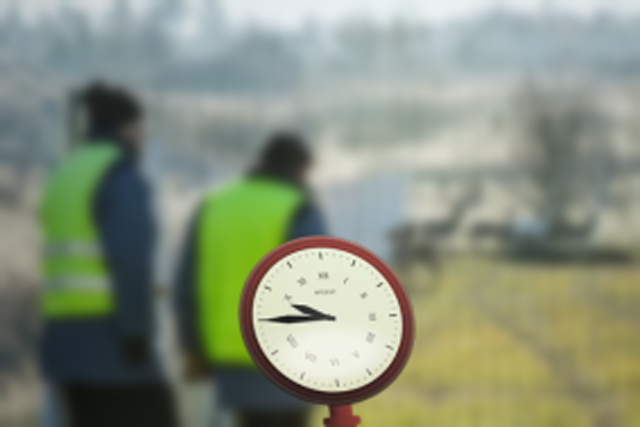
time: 9:45
